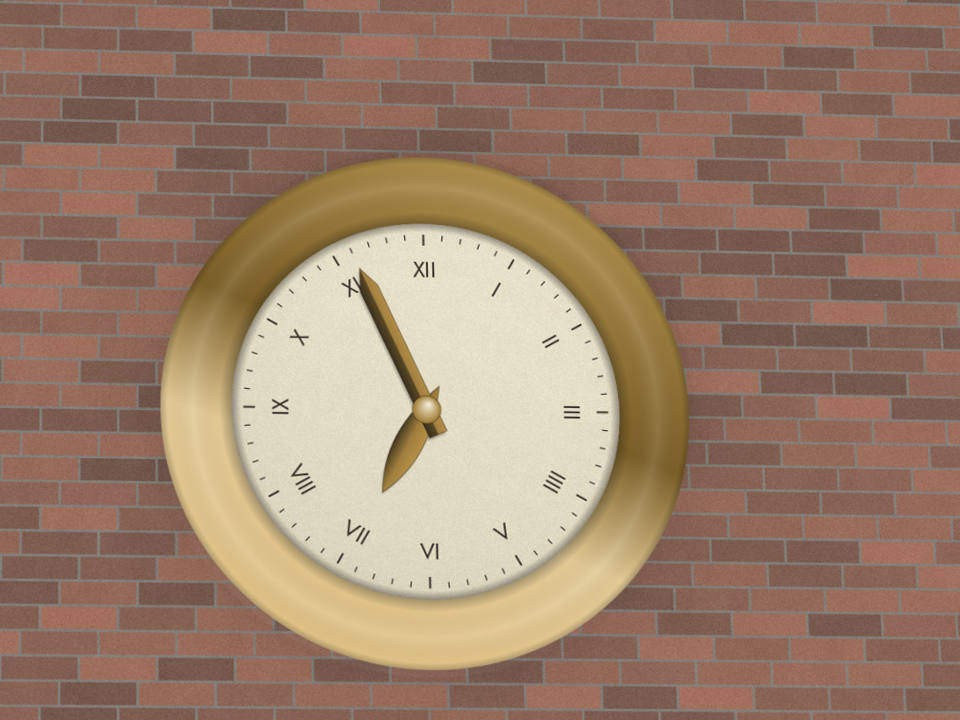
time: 6:56
